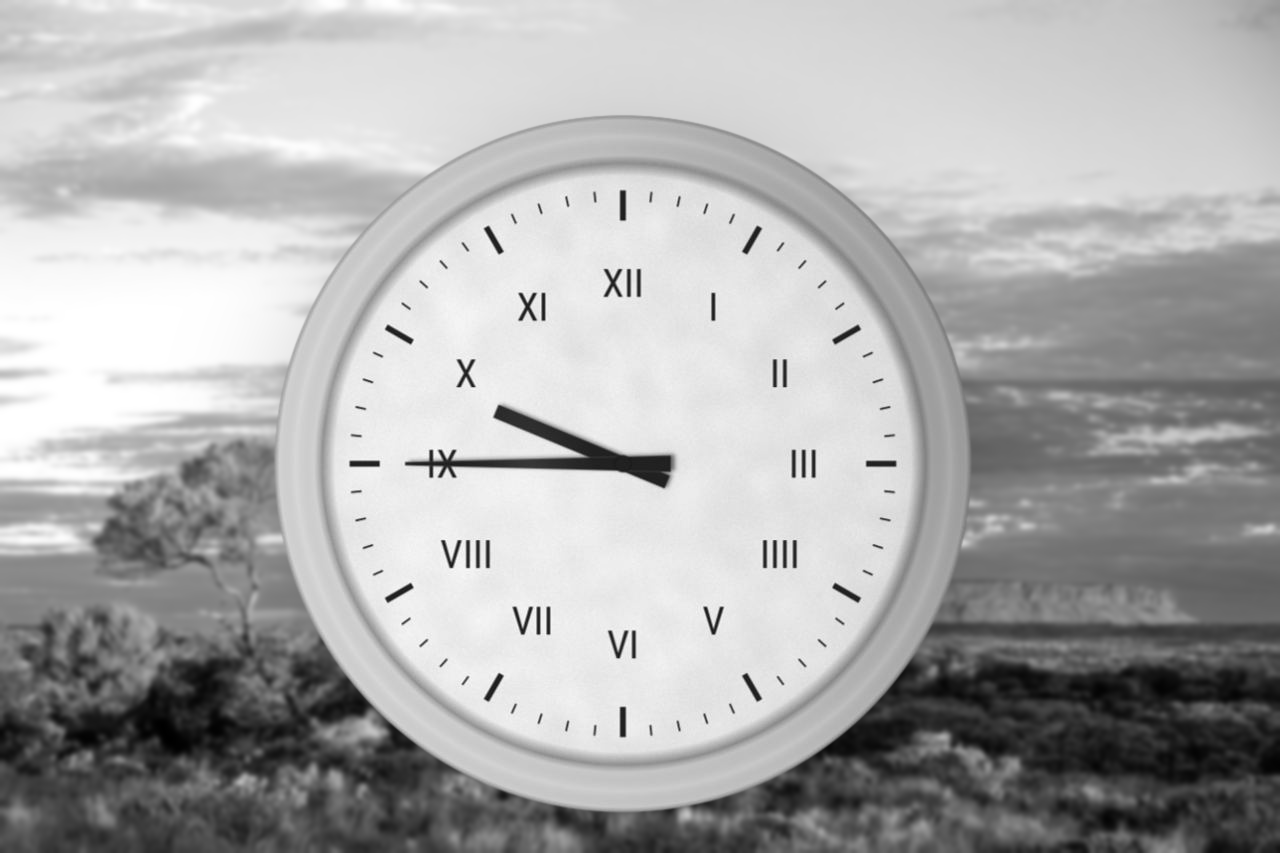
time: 9:45
